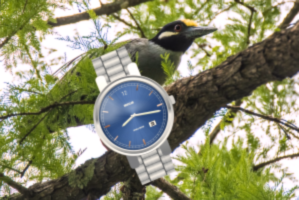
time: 8:17
